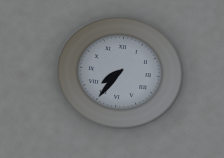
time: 7:35
